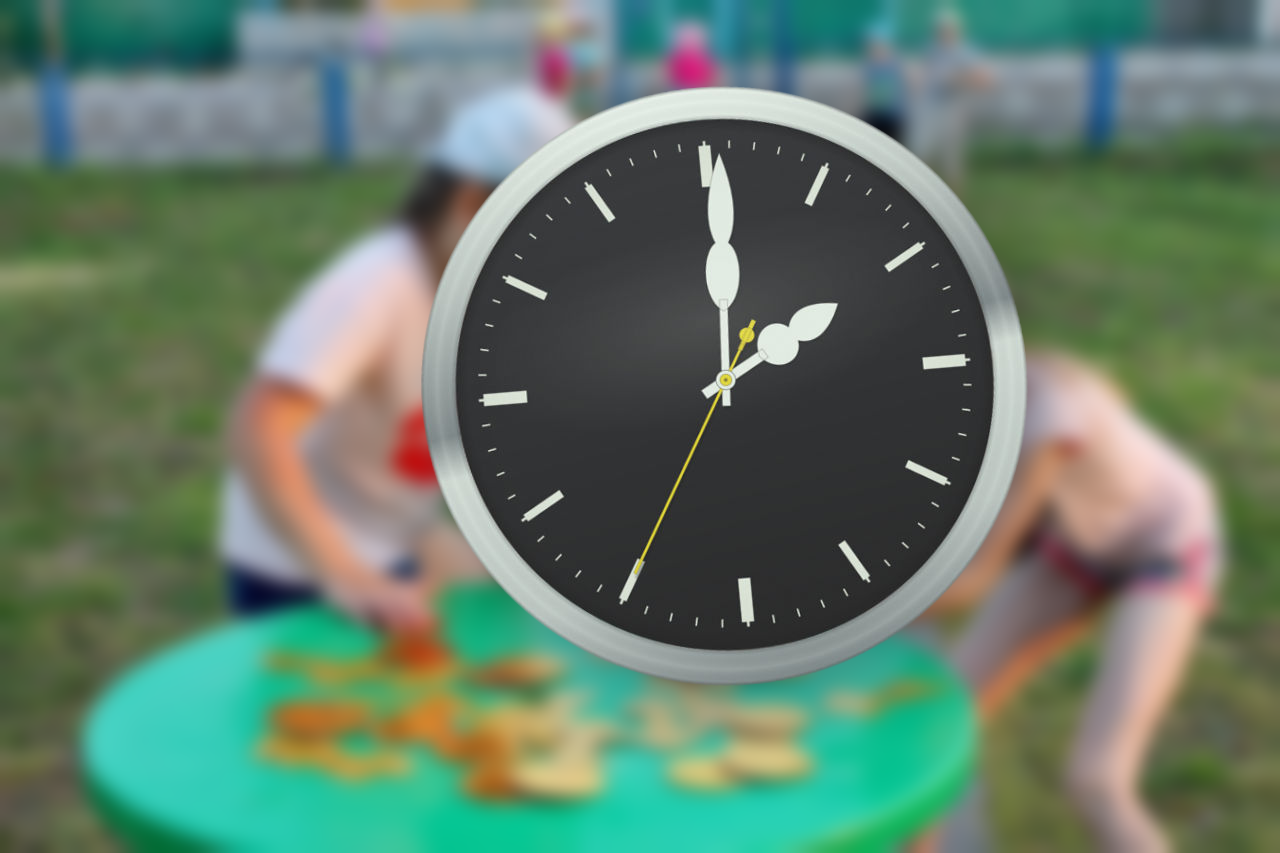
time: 2:00:35
